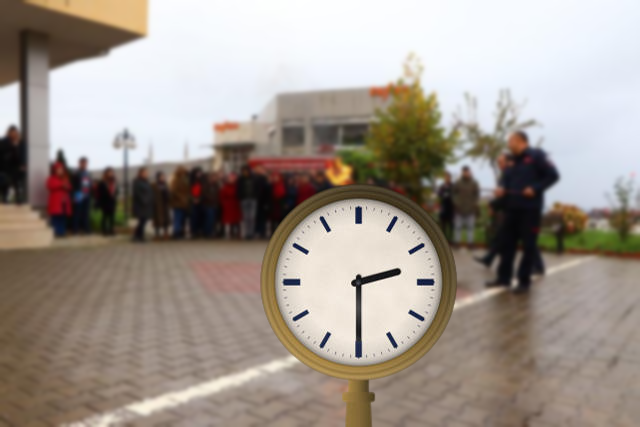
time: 2:30
